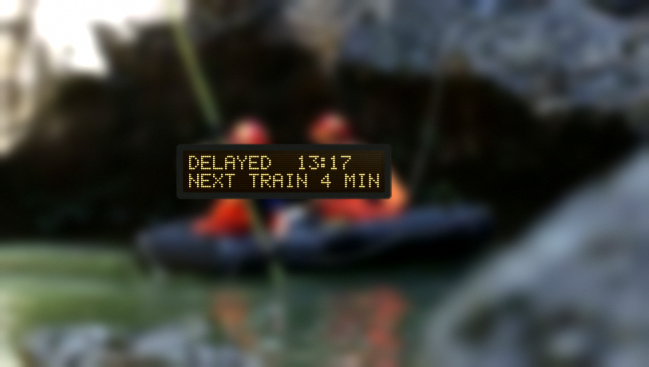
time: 13:17
